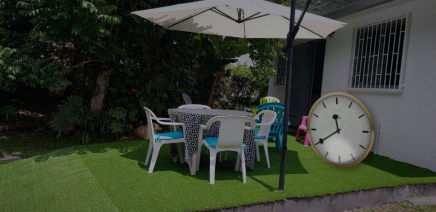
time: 11:40
